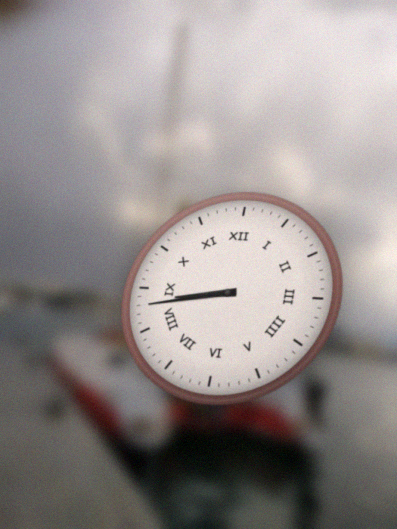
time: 8:43
